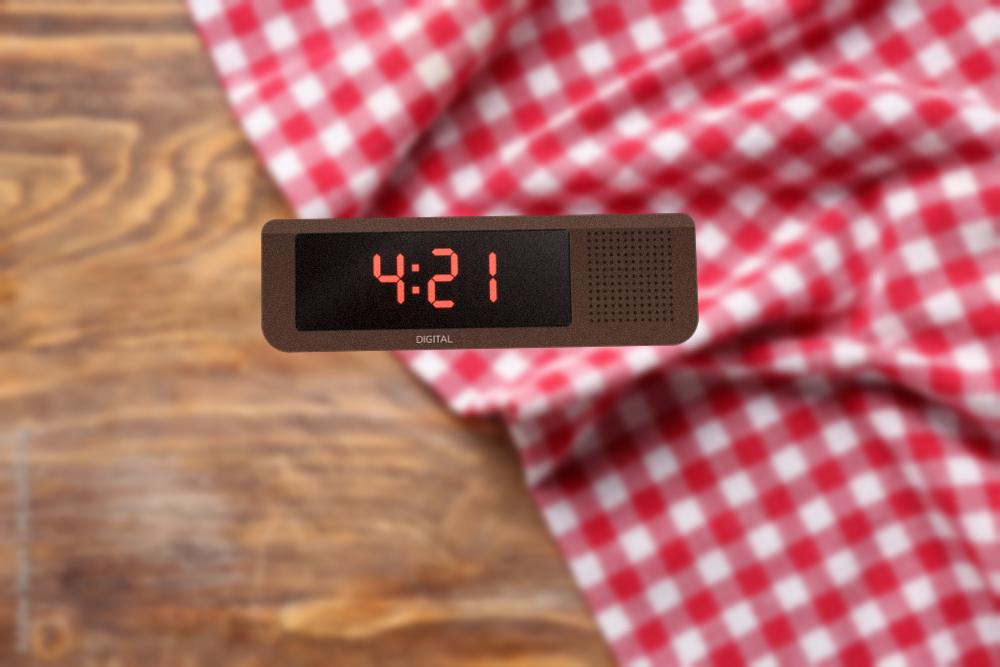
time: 4:21
